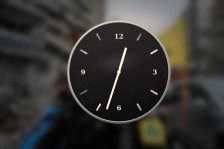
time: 12:33
